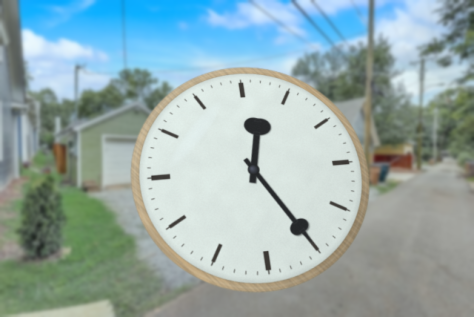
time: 12:25
